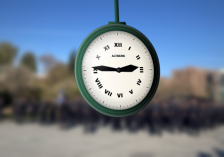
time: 2:46
